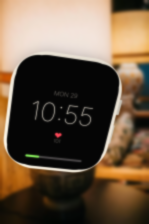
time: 10:55
